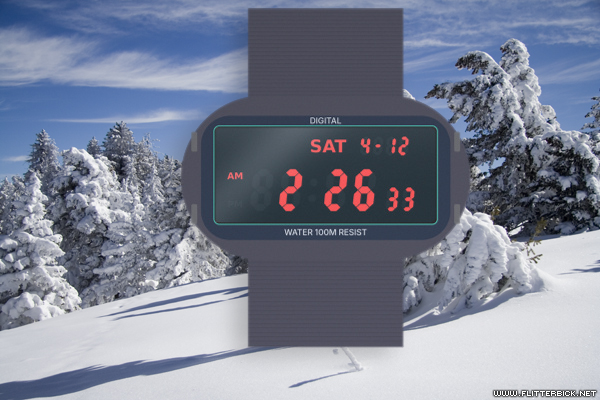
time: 2:26:33
